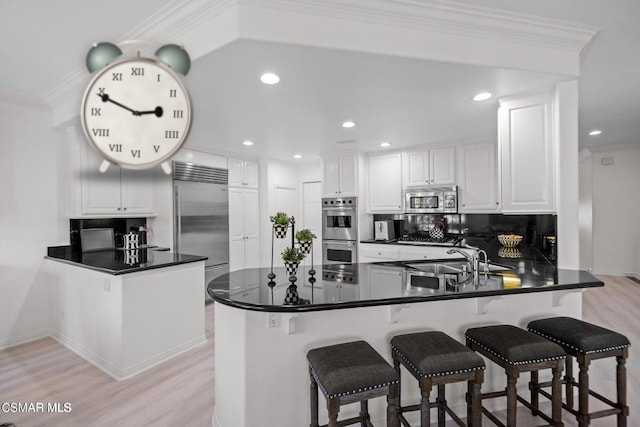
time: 2:49
